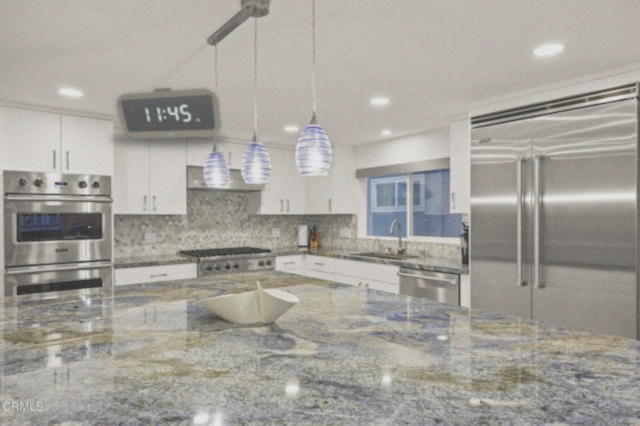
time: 11:45
